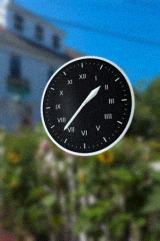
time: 1:37
